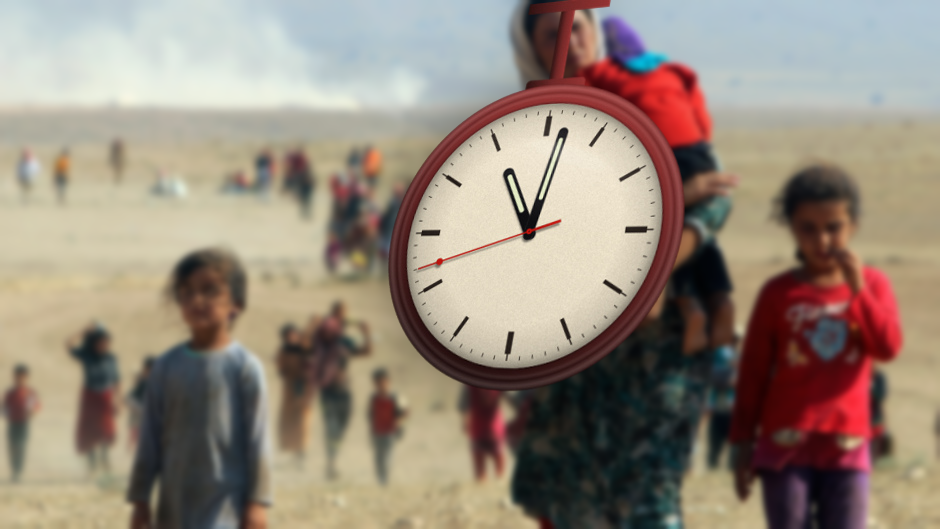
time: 11:01:42
